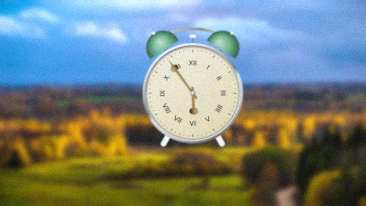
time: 5:54
